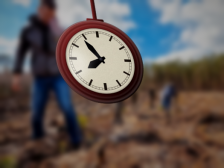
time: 7:54
